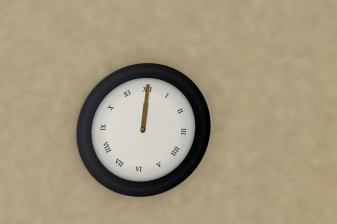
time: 12:00
